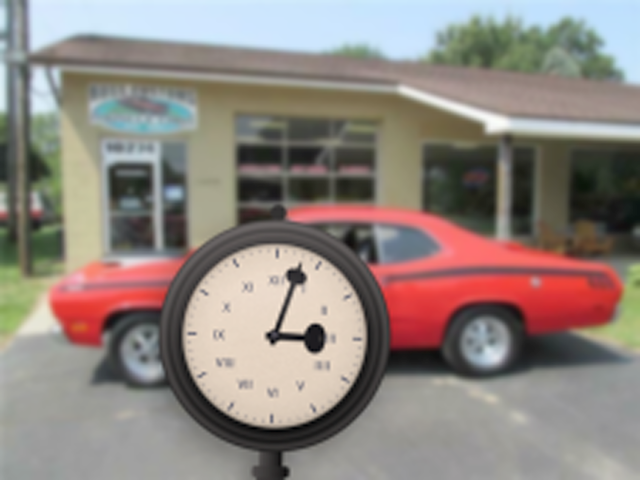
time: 3:03
